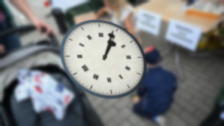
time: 1:04
